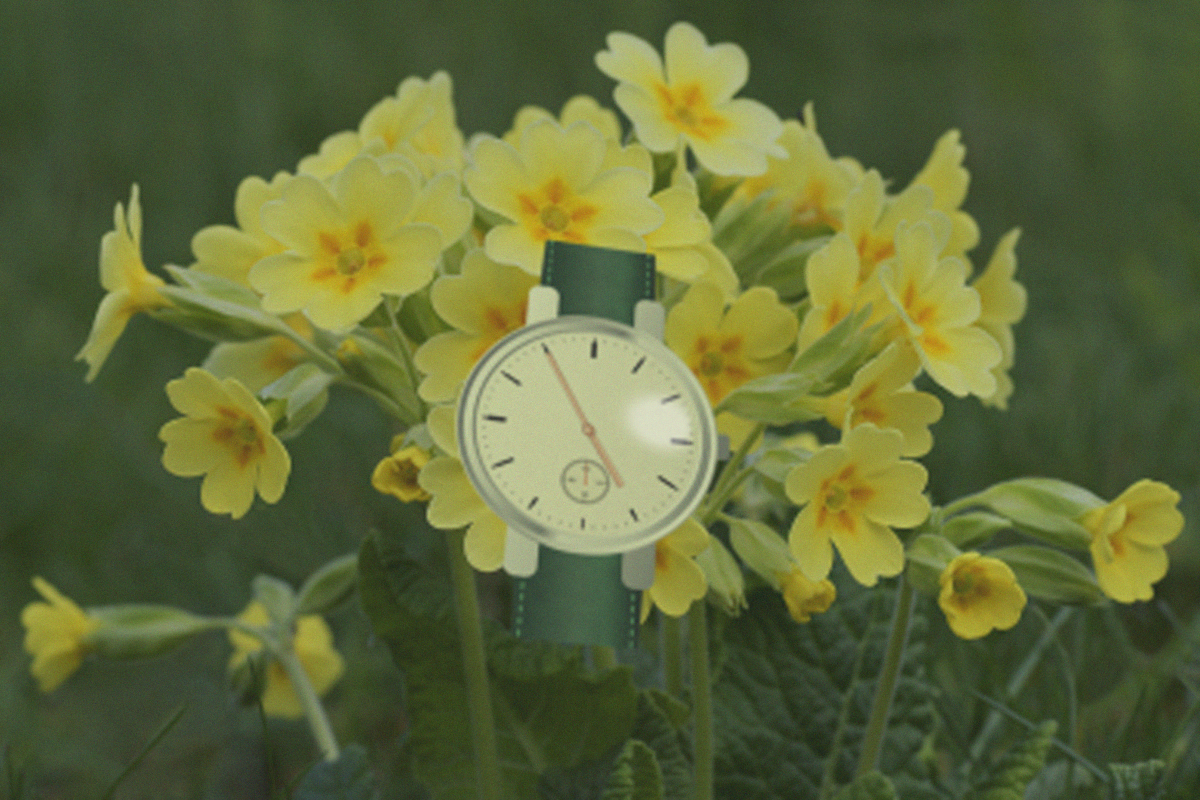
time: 4:55
